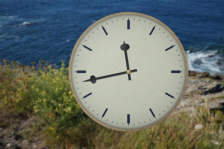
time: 11:43
